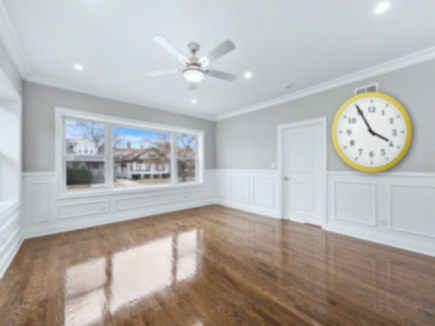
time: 3:55
